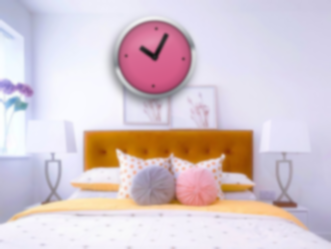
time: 10:04
